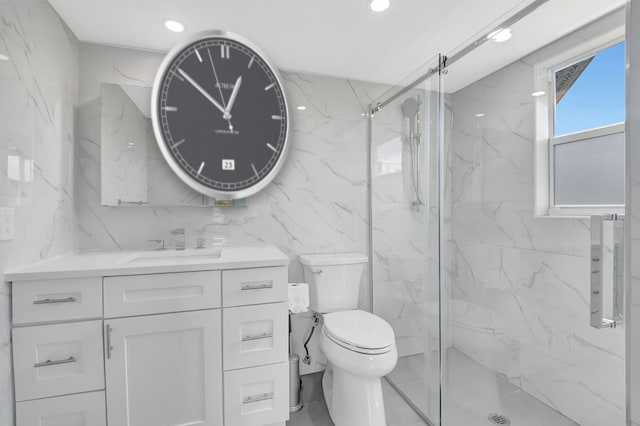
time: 12:50:57
